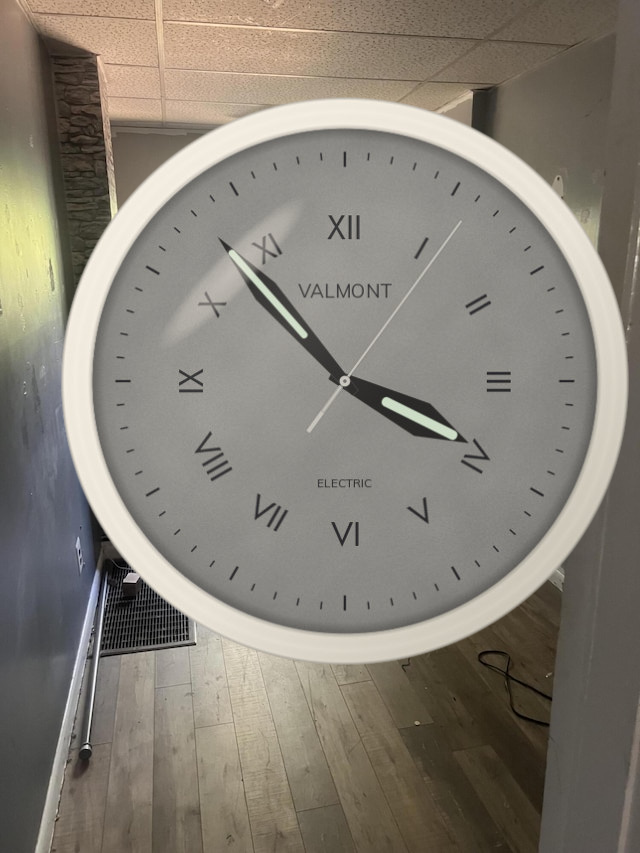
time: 3:53:06
